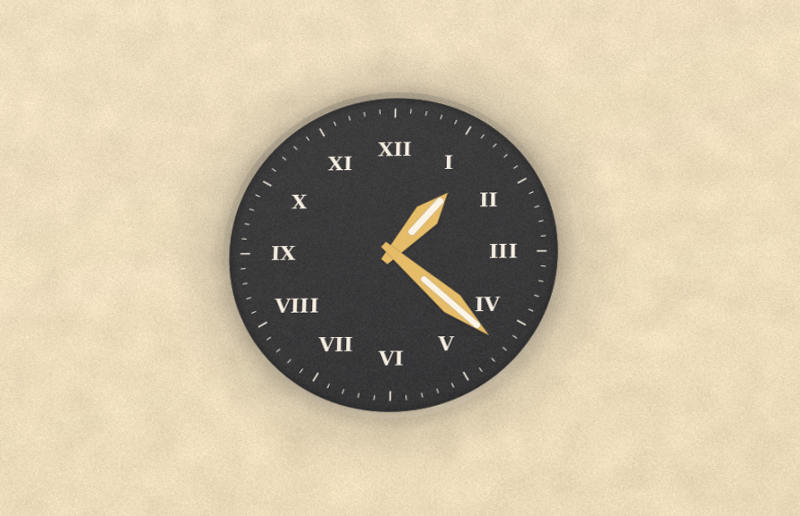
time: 1:22
